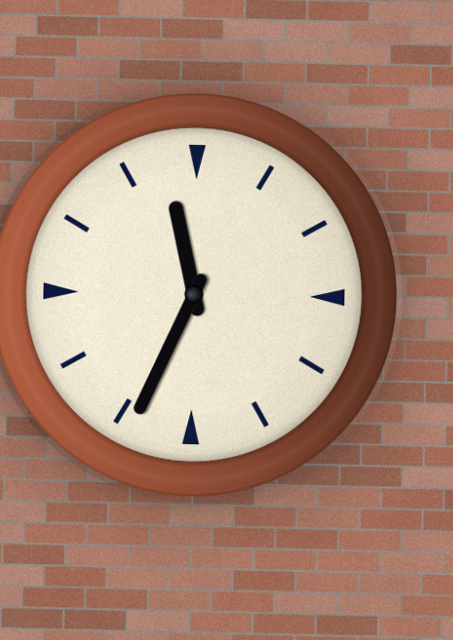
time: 11:34
